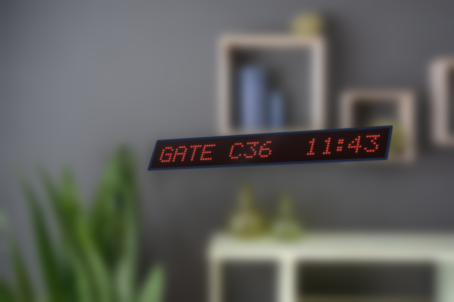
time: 11:43
